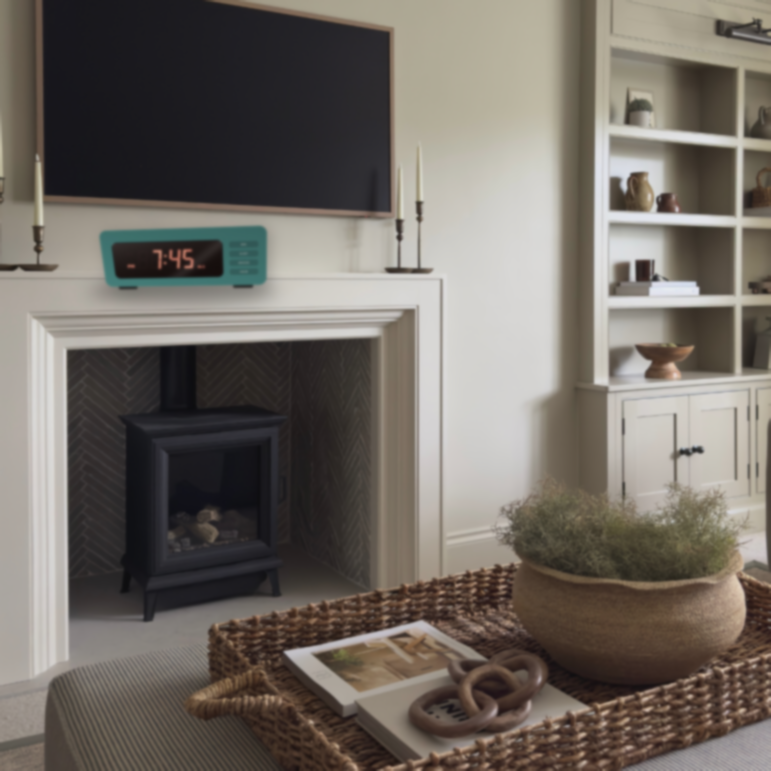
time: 7:45
